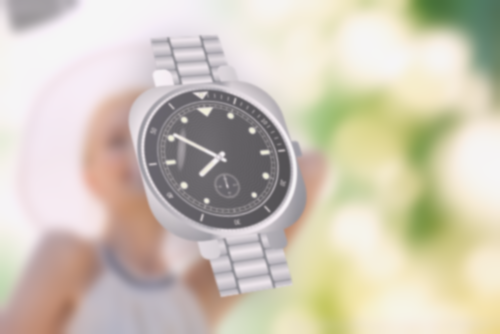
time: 7:51
